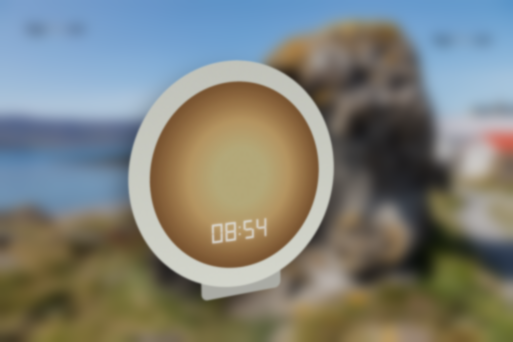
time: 8:54
